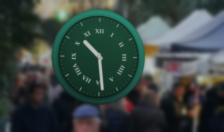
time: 10:29
